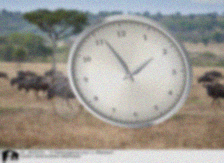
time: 1:56
